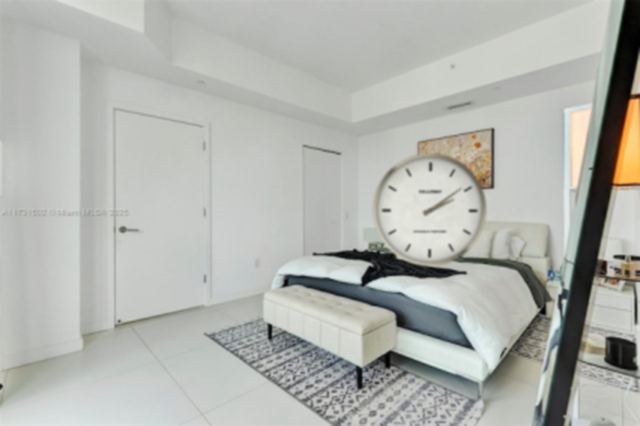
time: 2:09
